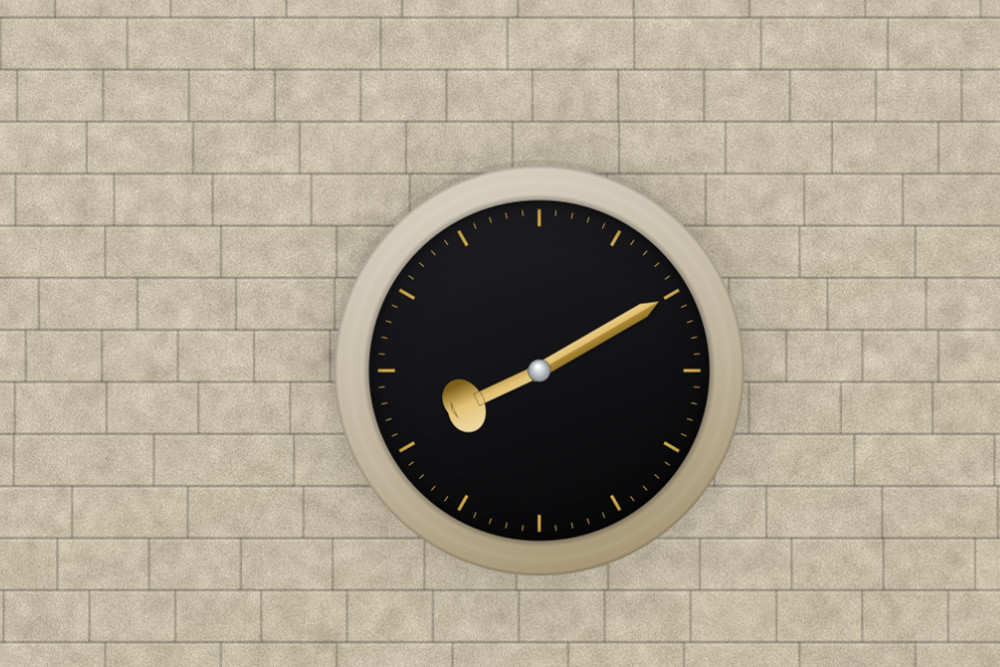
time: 8:10
